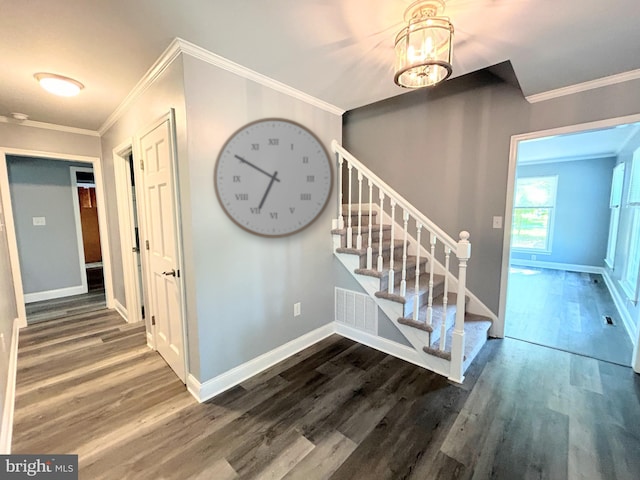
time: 6:50
